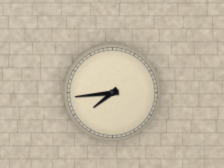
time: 7:44
